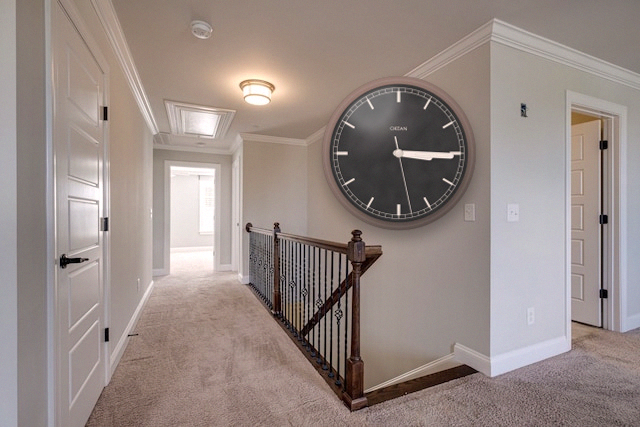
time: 3:15:28
